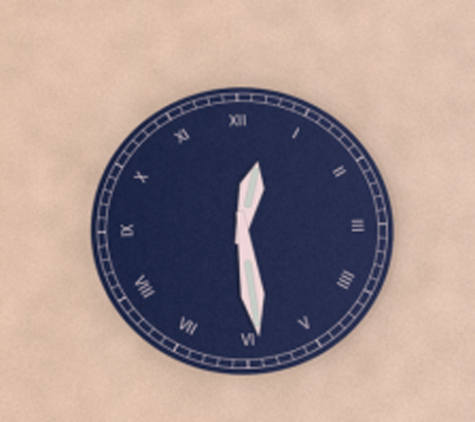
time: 12:29
